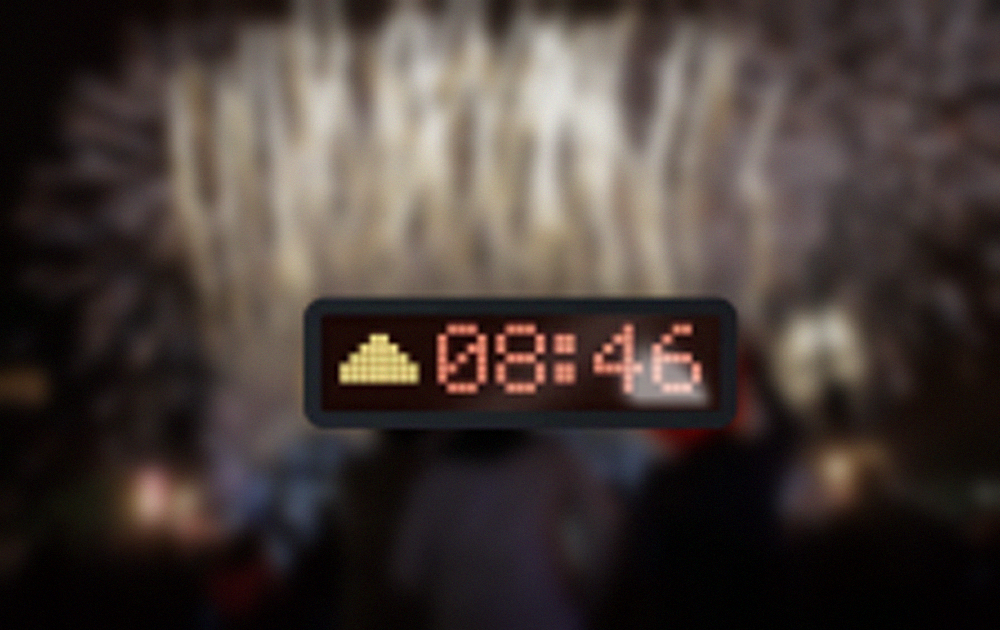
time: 8:46
